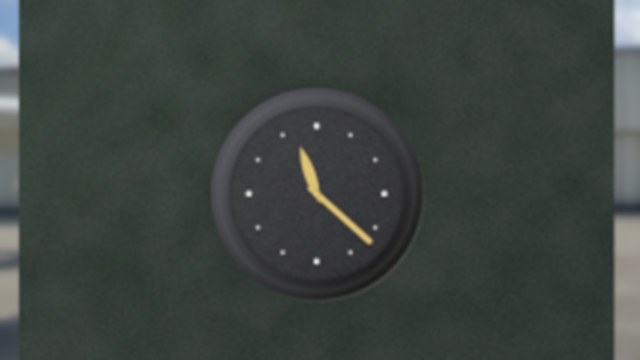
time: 11:22
